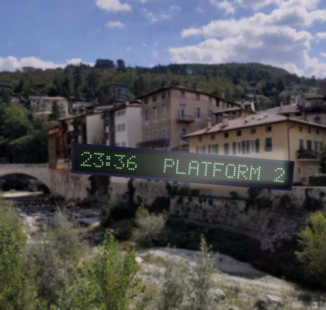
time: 23:36
